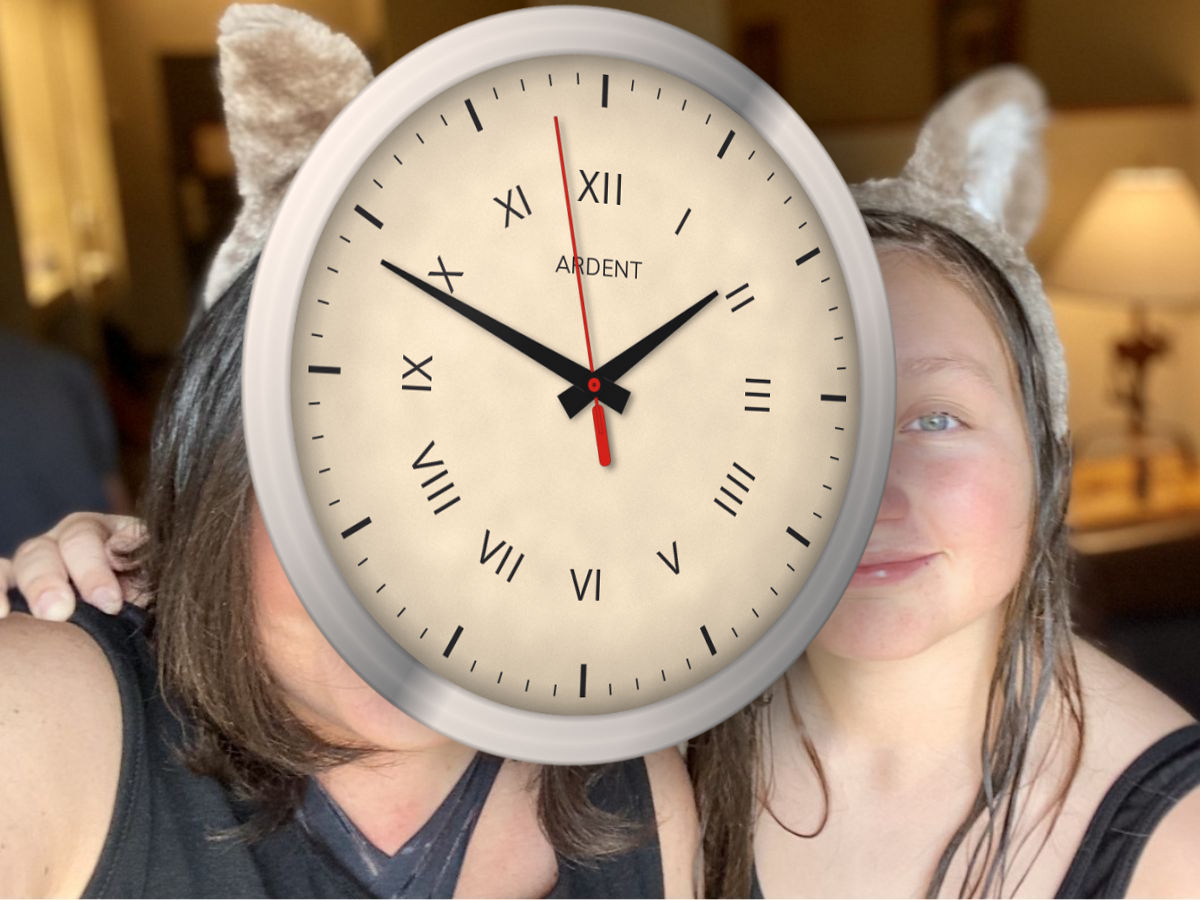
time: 1:48:58
